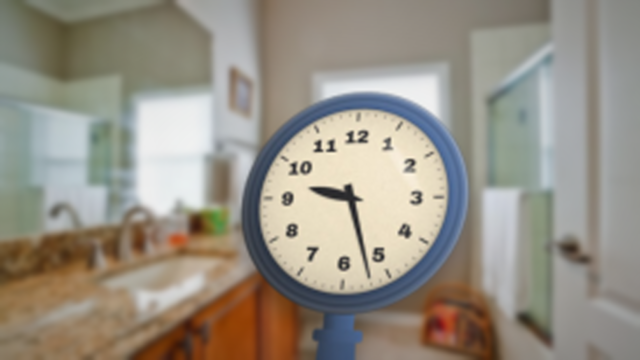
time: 9:27
